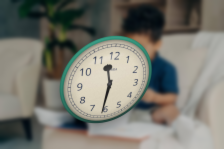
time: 11:31
